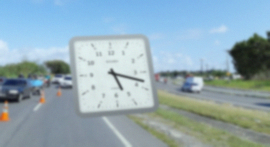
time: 5:18
